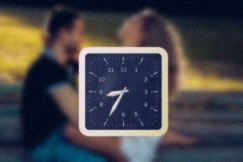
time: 8:35
